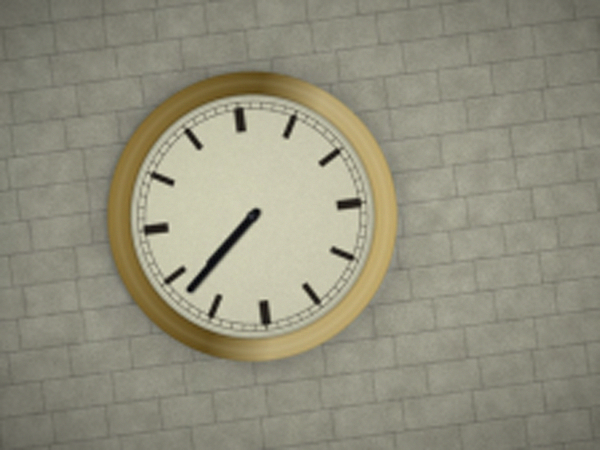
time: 7:38
